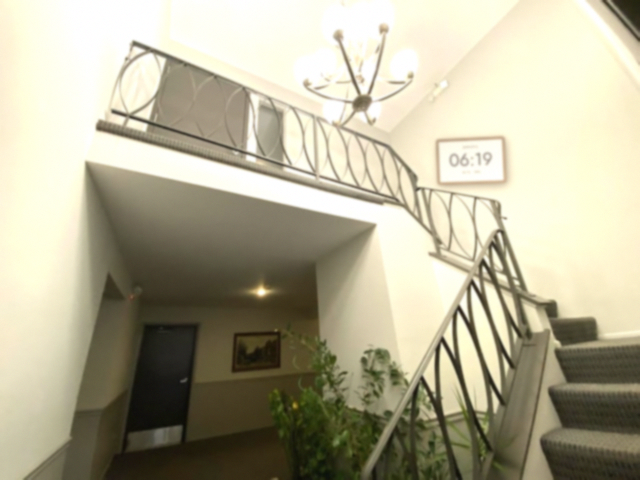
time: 6:19
